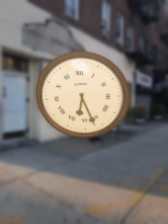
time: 6:27
